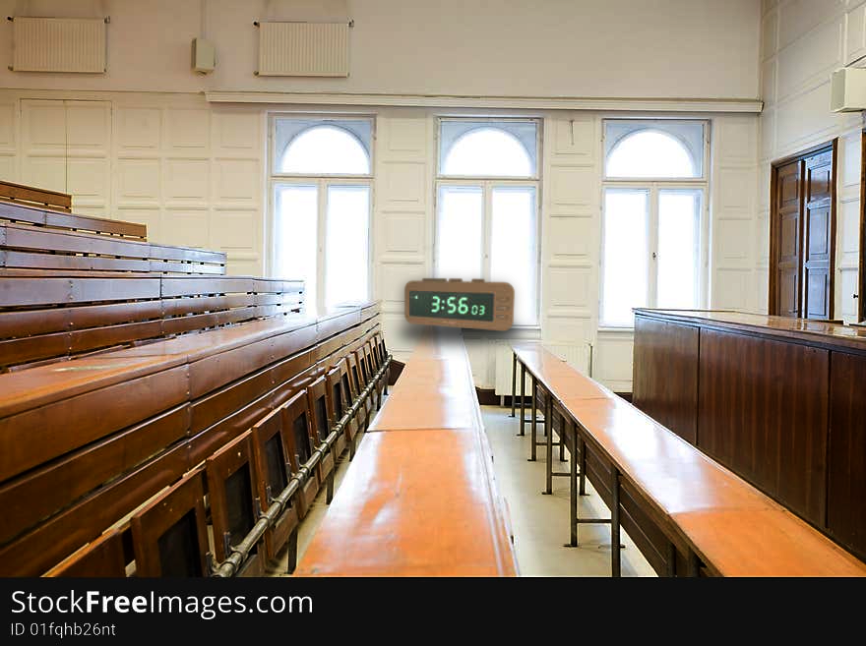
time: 3:56:03
